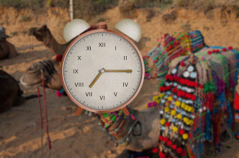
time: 7:15
